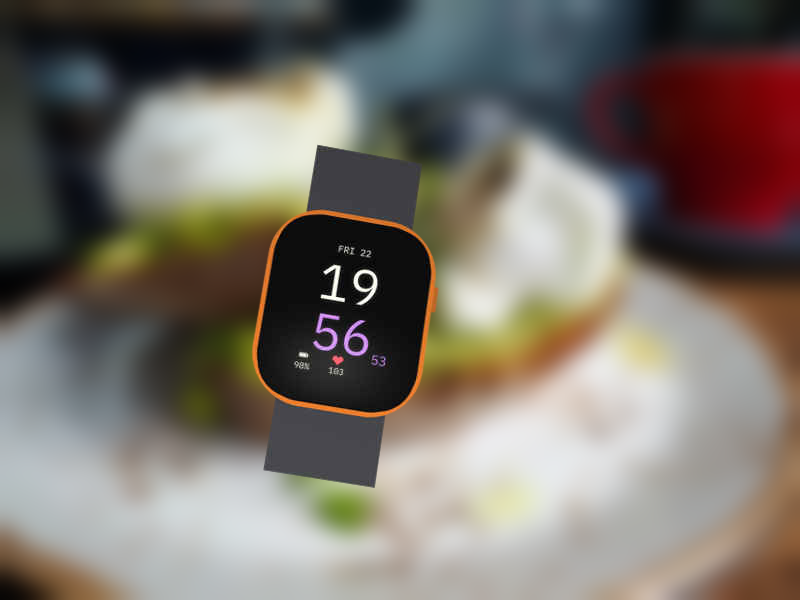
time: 19:56:53
